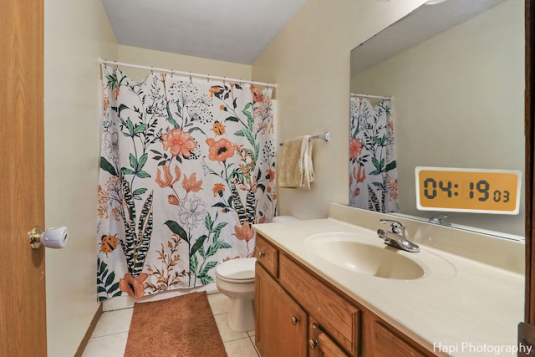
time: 4:19:03
